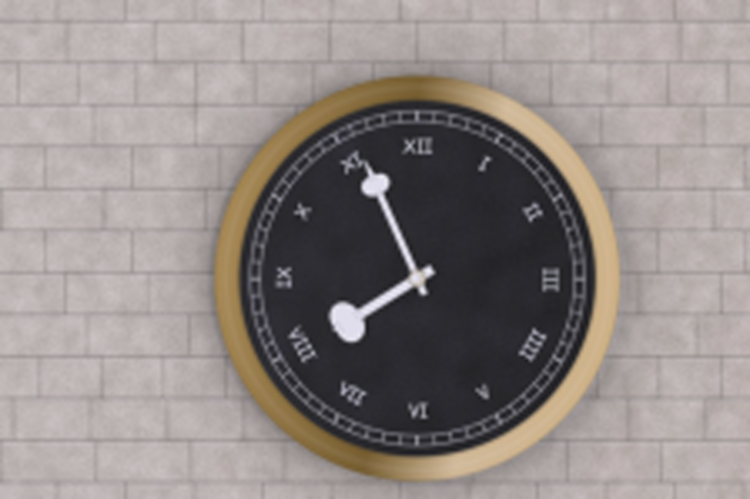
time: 7:56
